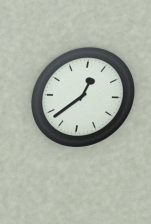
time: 12:38
